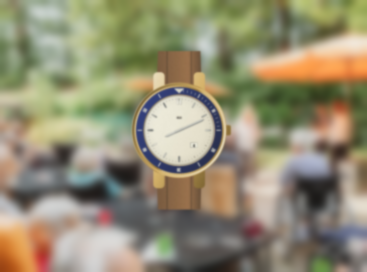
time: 8:11
